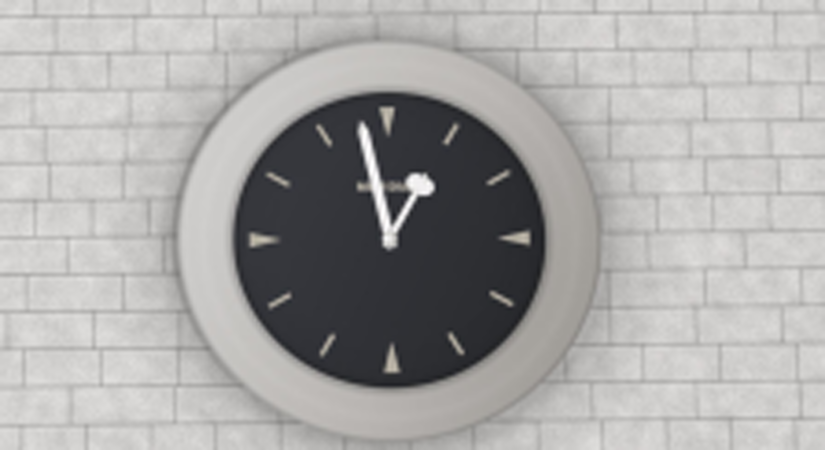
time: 12:58
